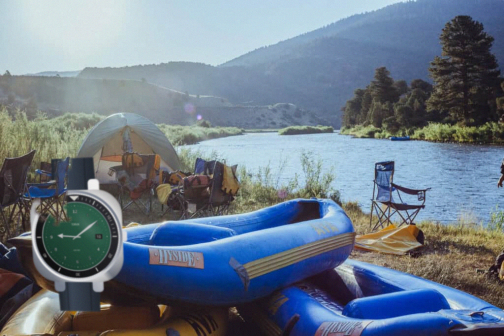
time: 9:09
